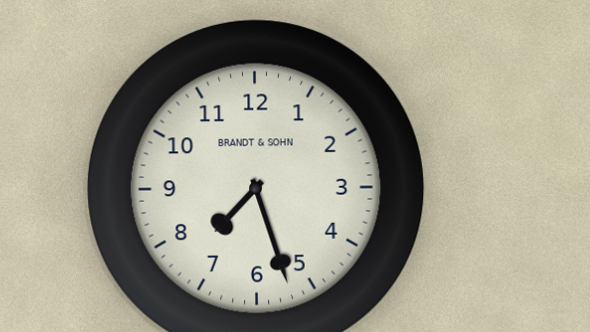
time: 7:27
